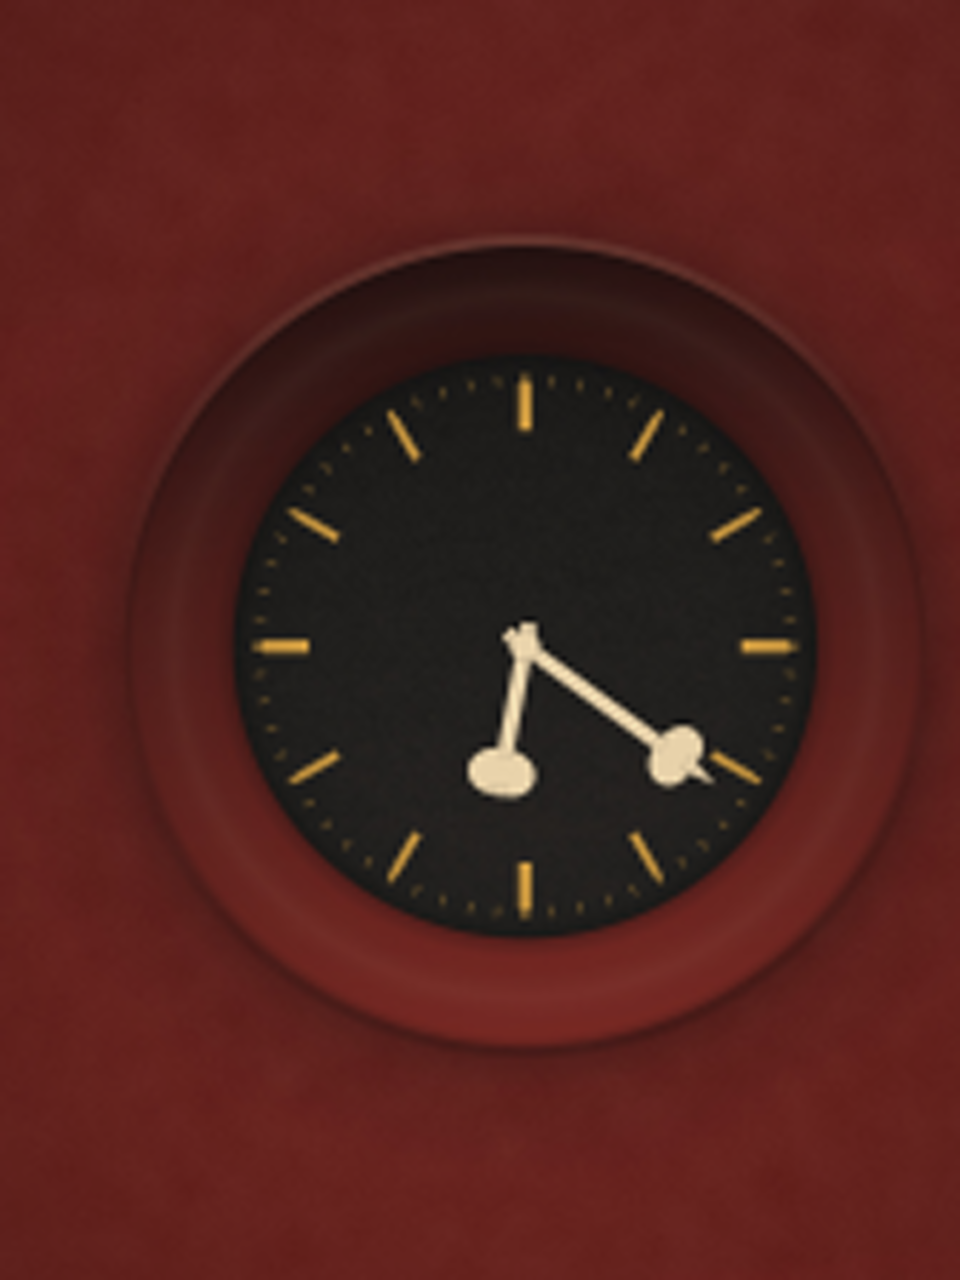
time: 6:21
